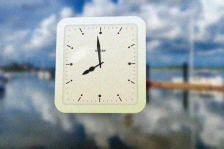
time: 7:59
